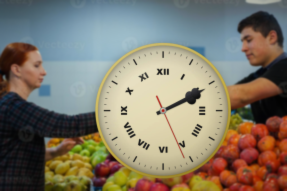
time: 2:10:26
